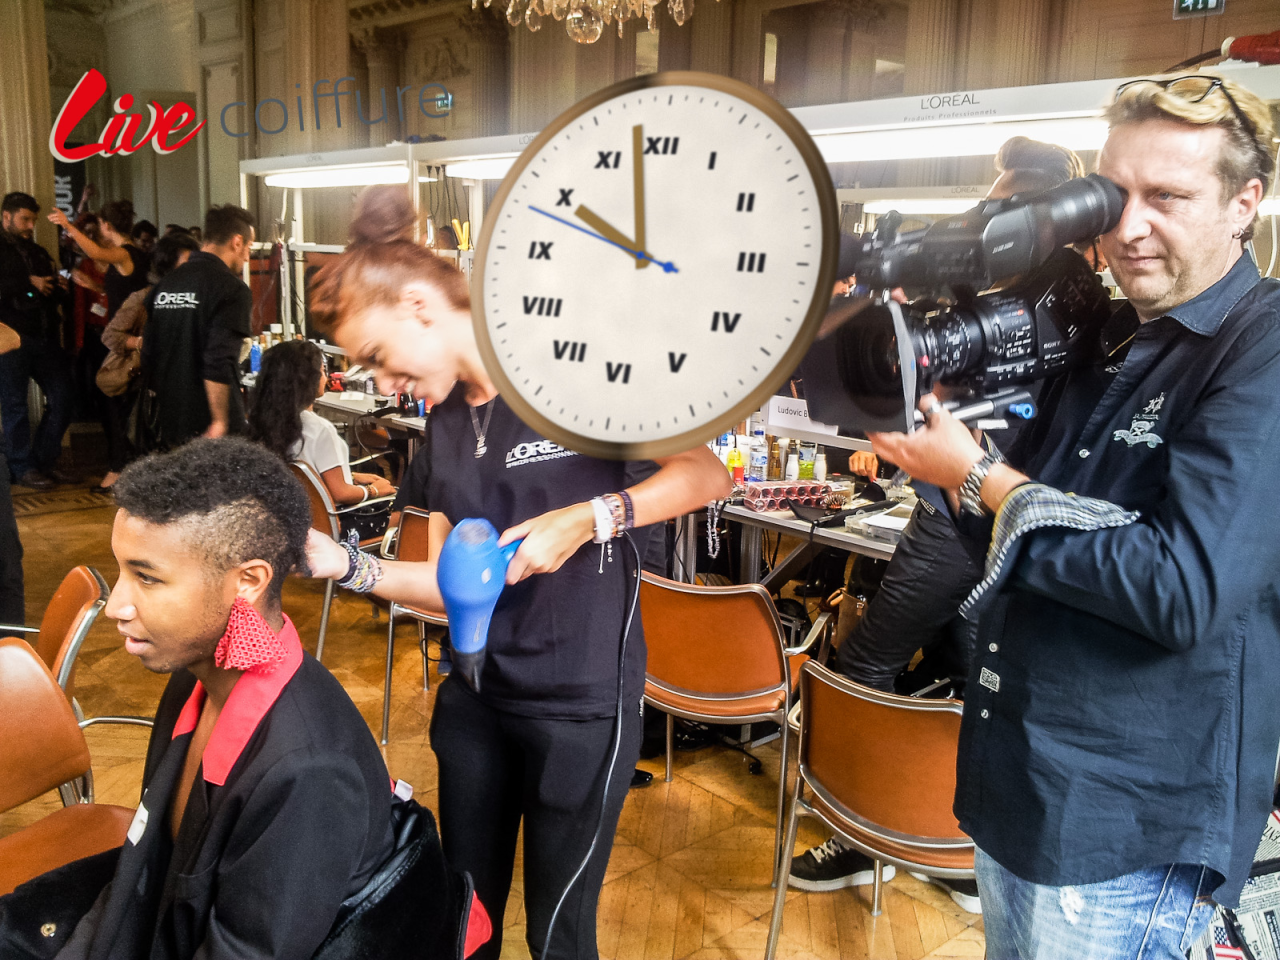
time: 9:57:48
